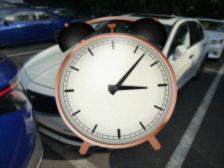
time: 3:07
